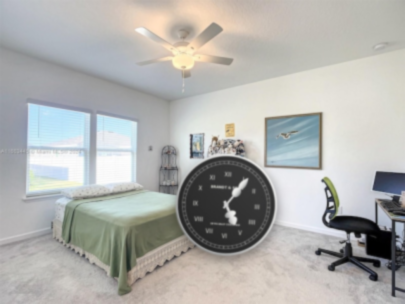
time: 5:06
